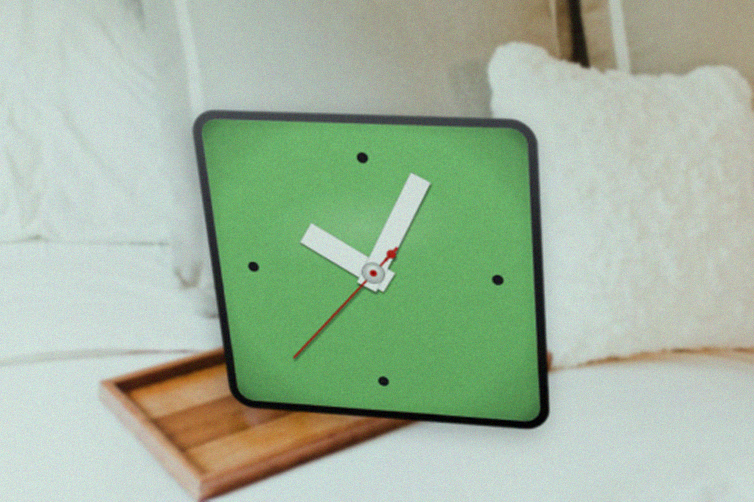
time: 10:04:37
